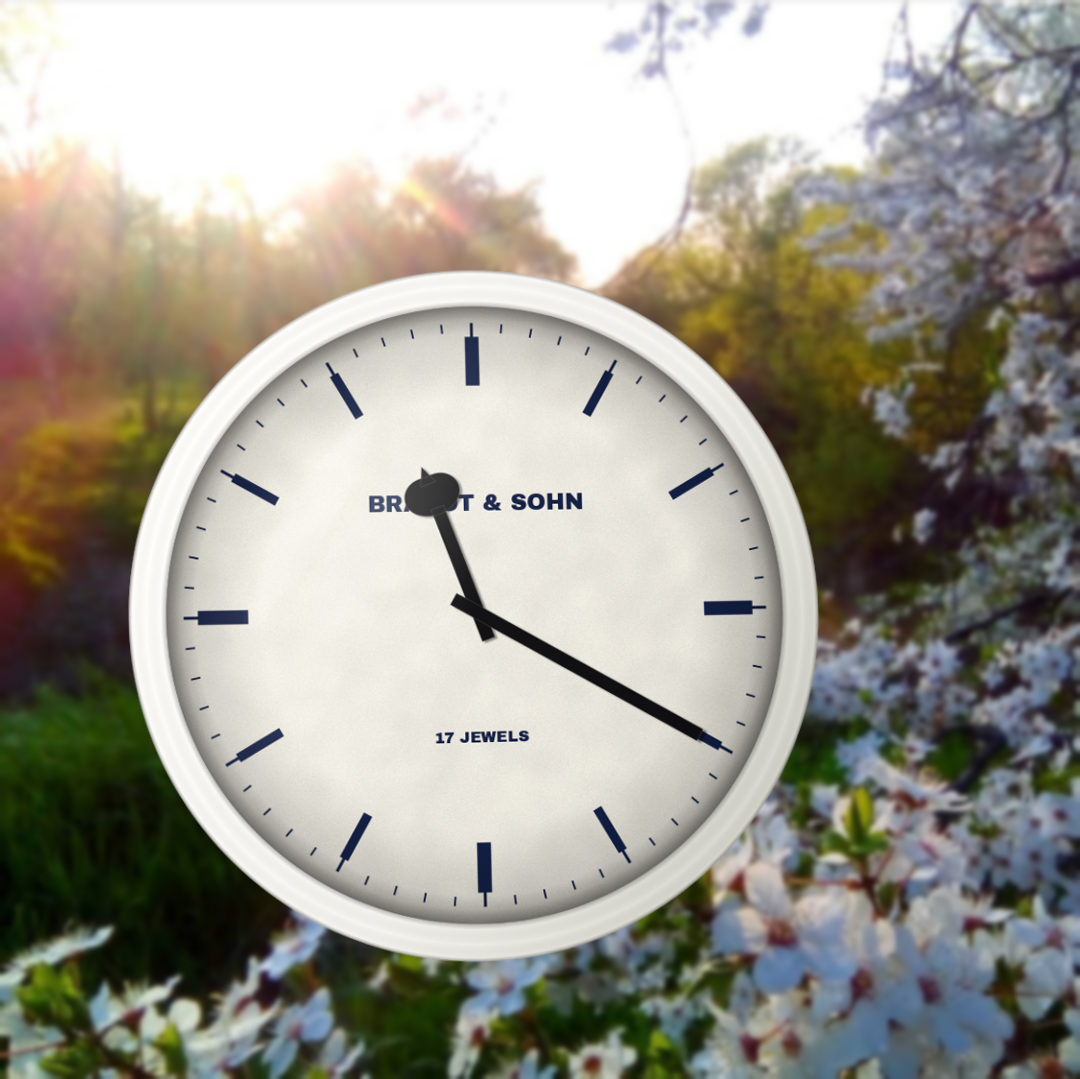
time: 11:20
